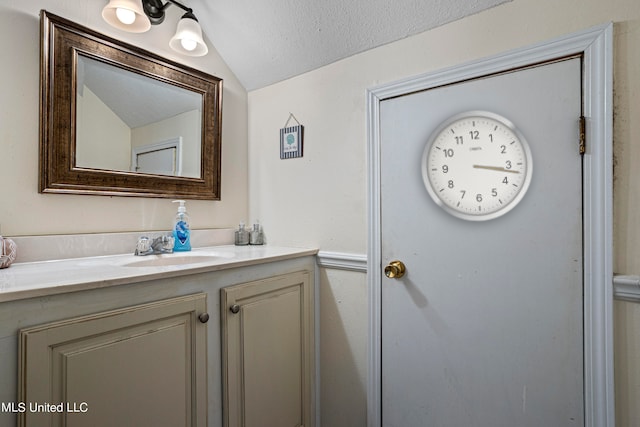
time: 3:17
